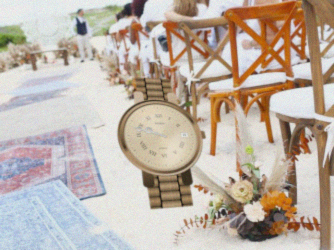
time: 9:48
